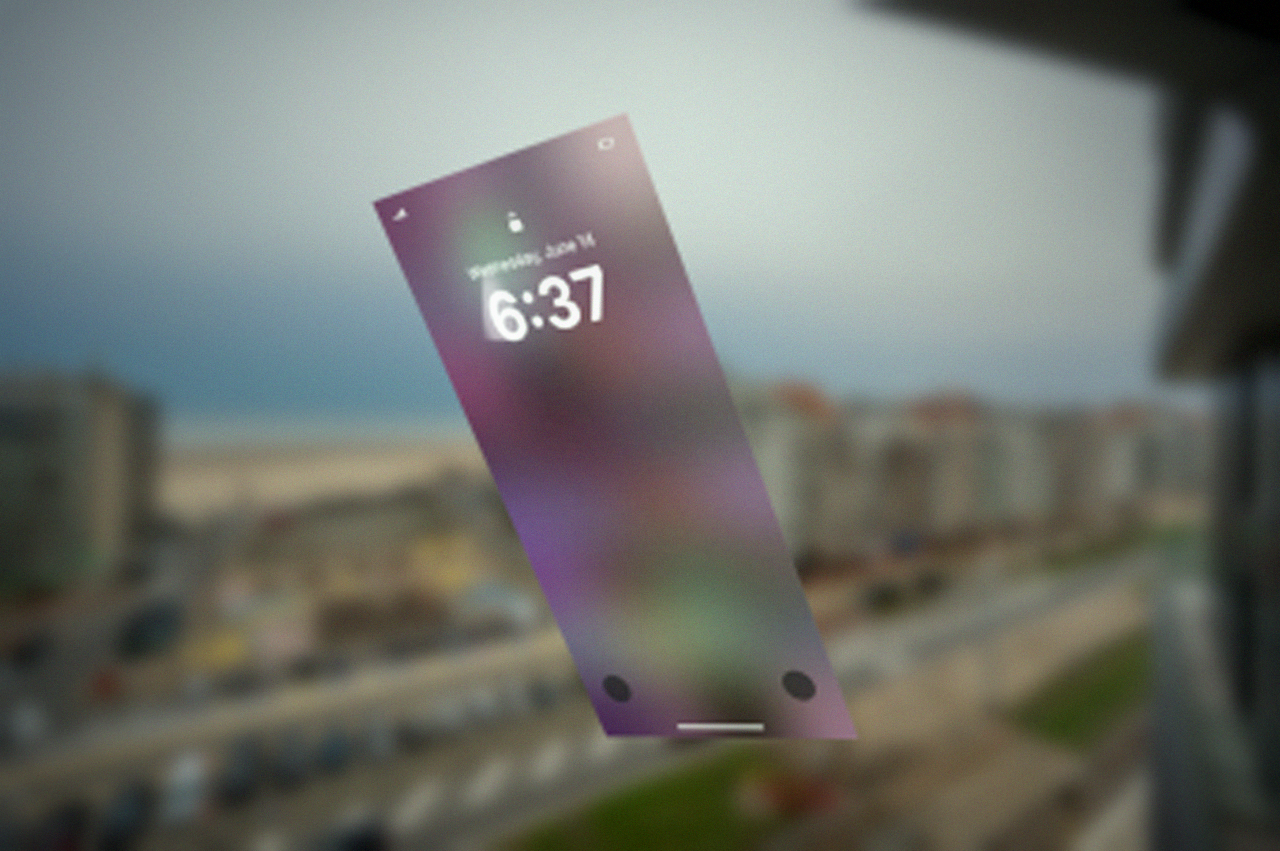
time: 6:37
